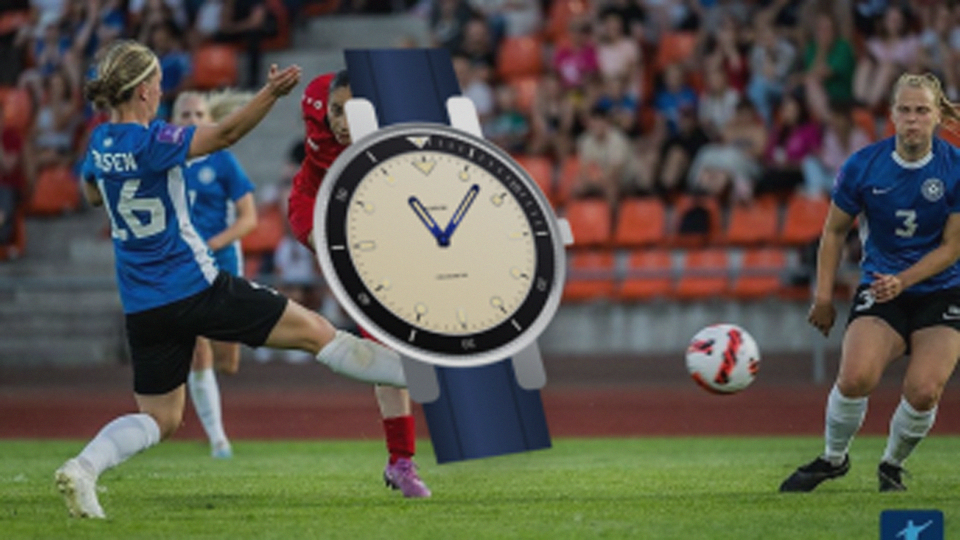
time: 11:07
